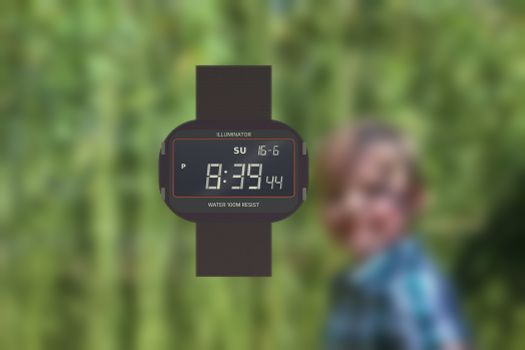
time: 8:39:44
